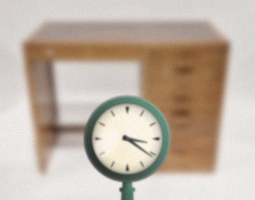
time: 3:21
